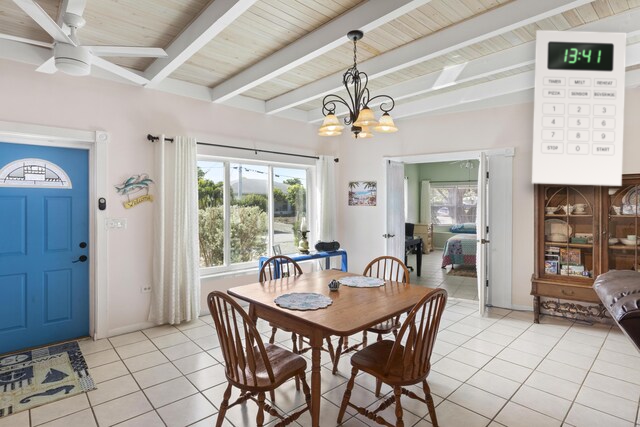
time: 13:41
